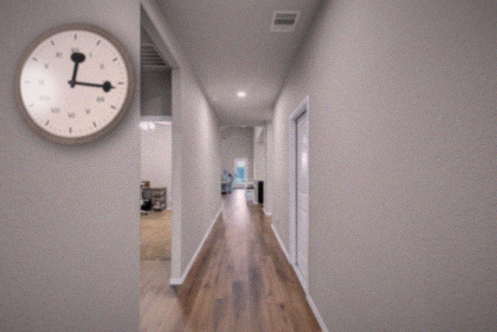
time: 12:16
